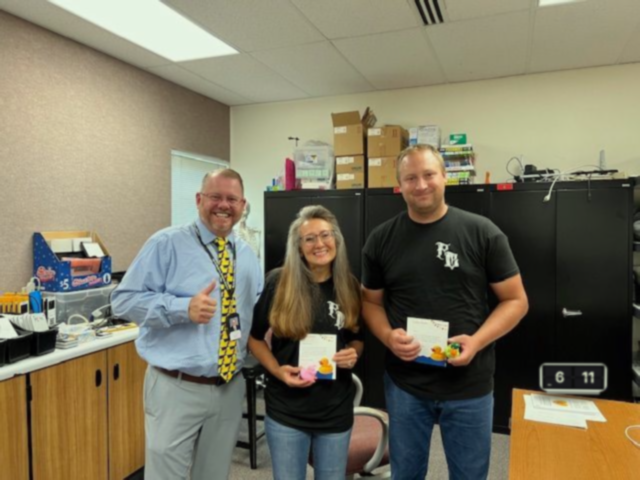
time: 6:11
